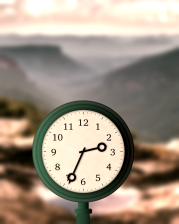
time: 2:34
